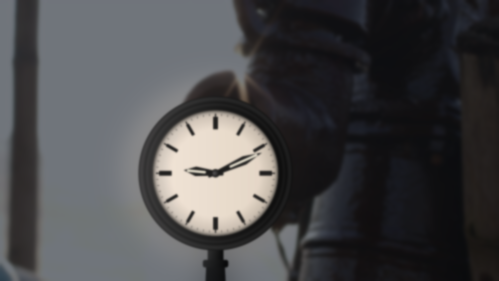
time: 9:11
